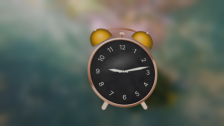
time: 9:13
